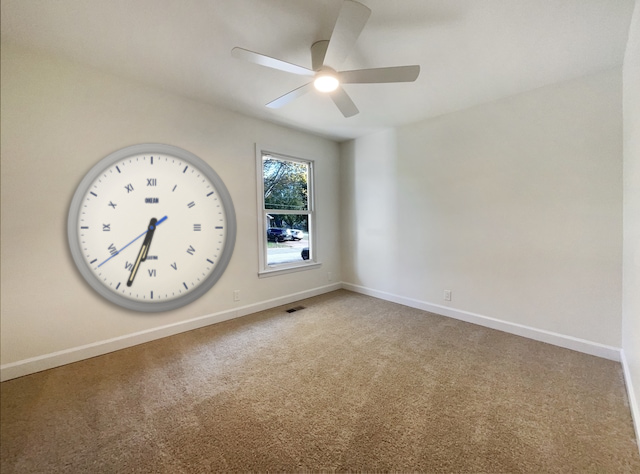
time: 6:33:39
